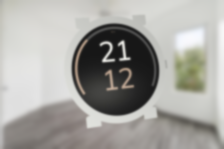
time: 21:12
